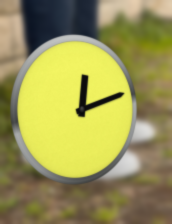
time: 12:12
